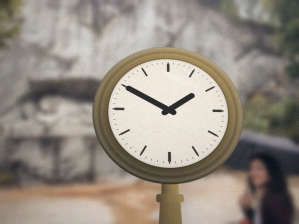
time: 1:50
